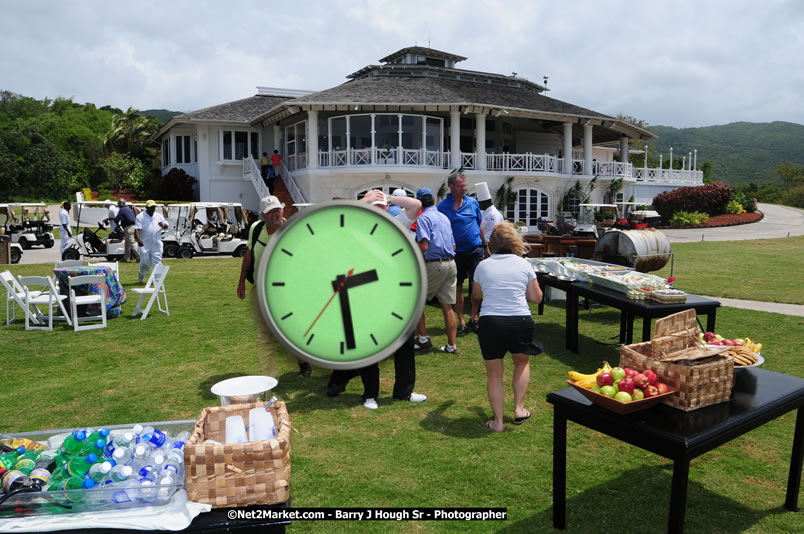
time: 2:28:36
